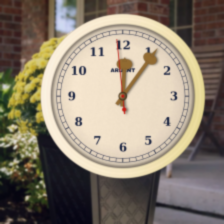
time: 12:05:59
